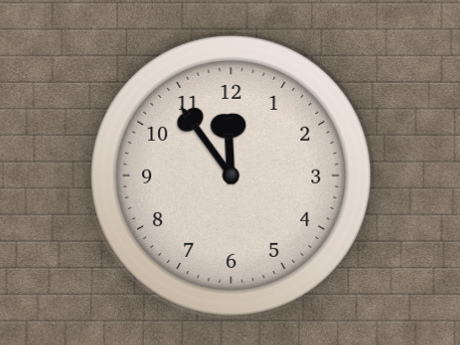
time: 11:54
